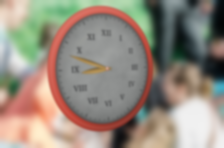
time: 8:48
